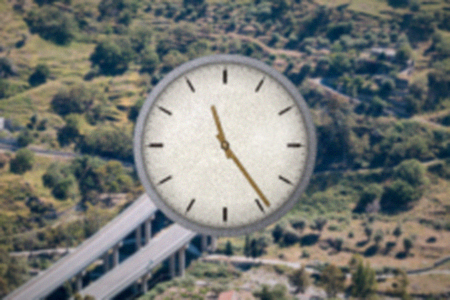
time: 11:24
